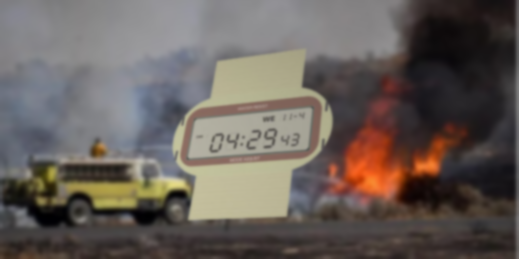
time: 4:29:43
